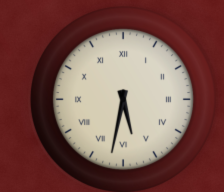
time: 5:32
